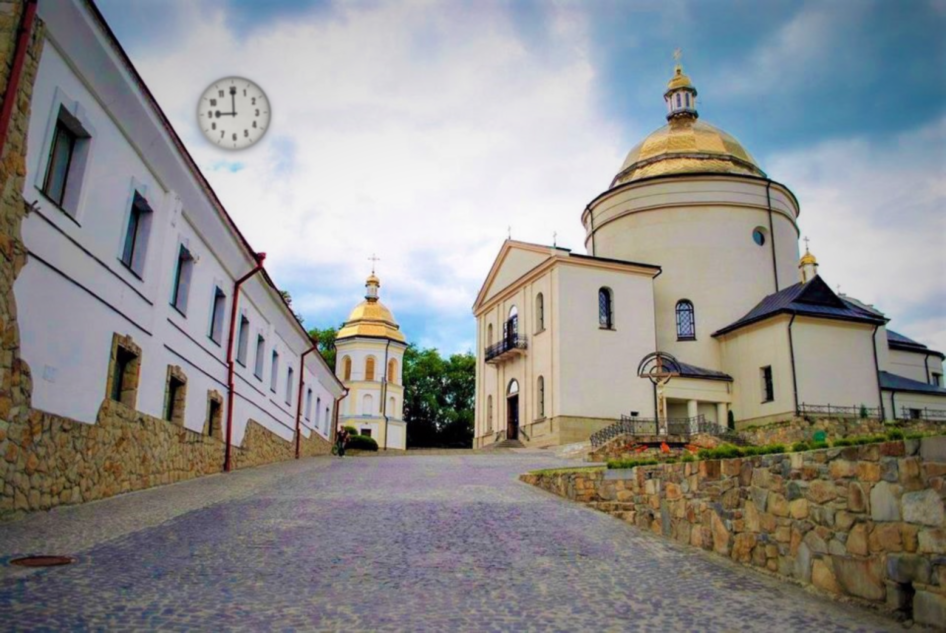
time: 9:00
